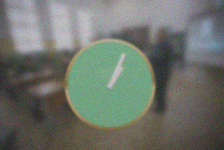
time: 1:04
